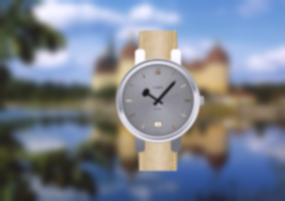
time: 10:07
